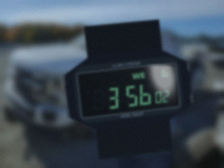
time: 3:56:02
